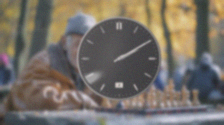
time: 2:10
